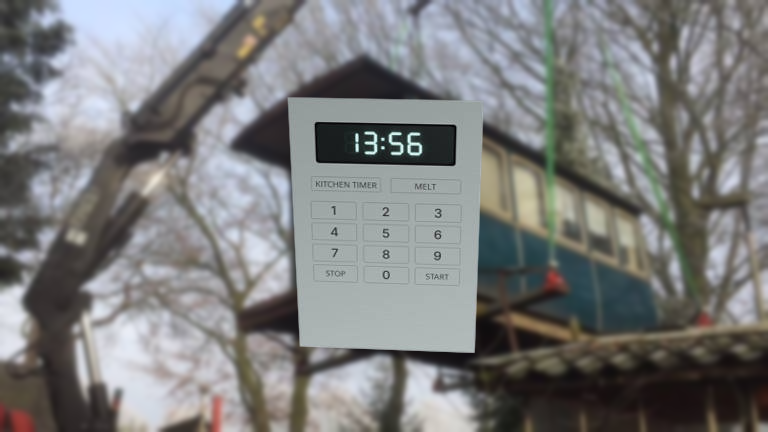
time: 13:56
